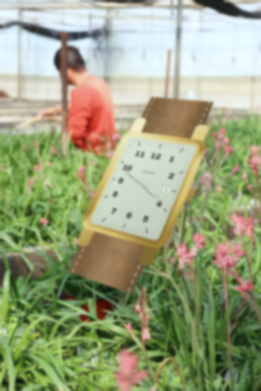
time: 3:49
